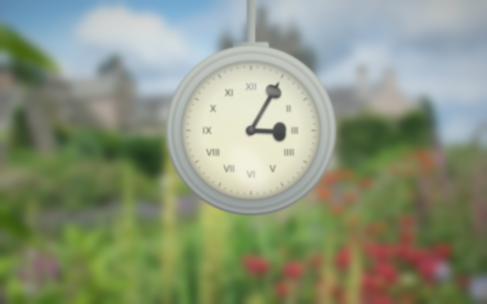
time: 3:05
